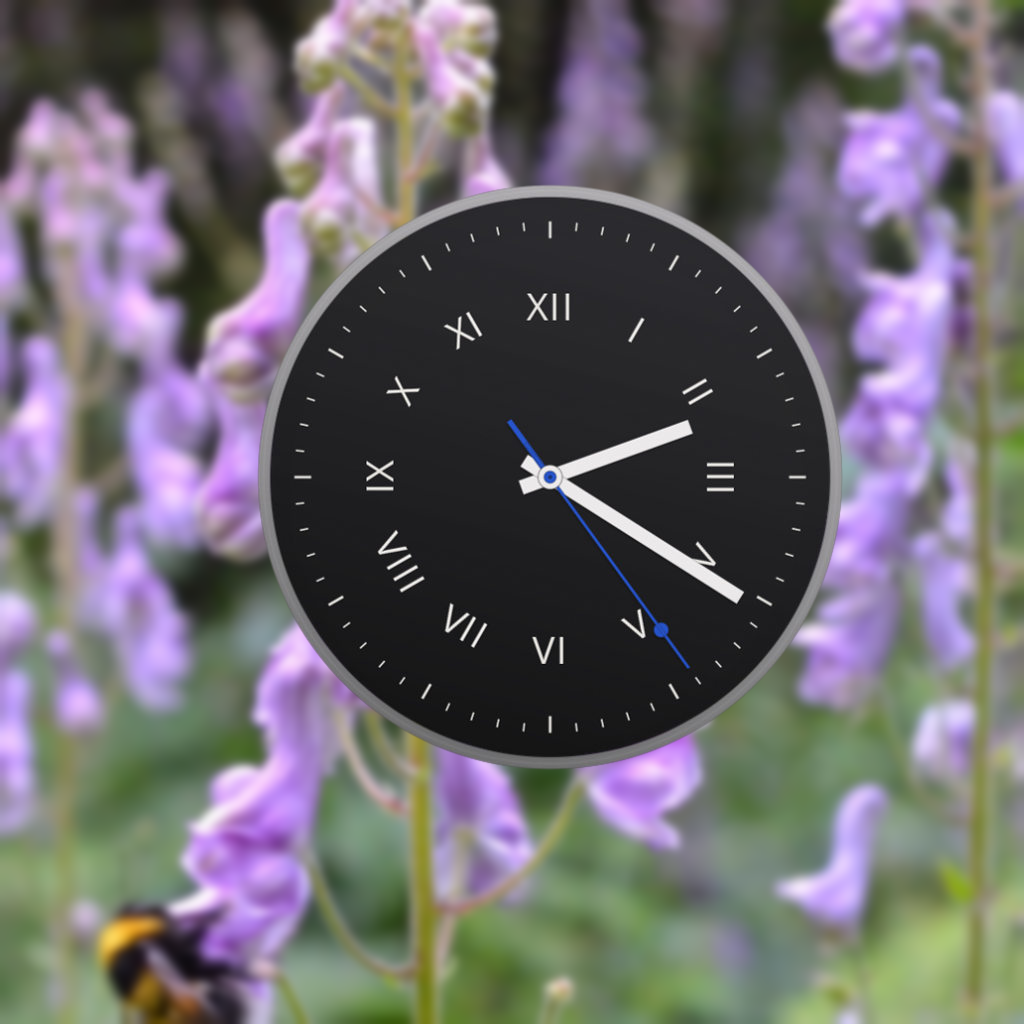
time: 2:20:24
